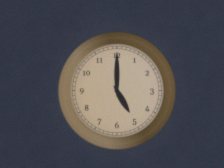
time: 5:00
